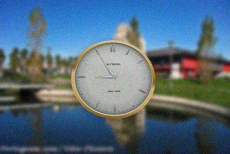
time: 8:55
